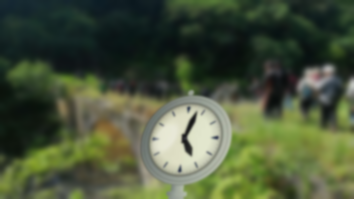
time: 5:03
